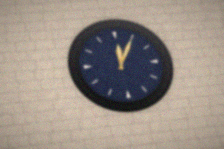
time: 12:05
